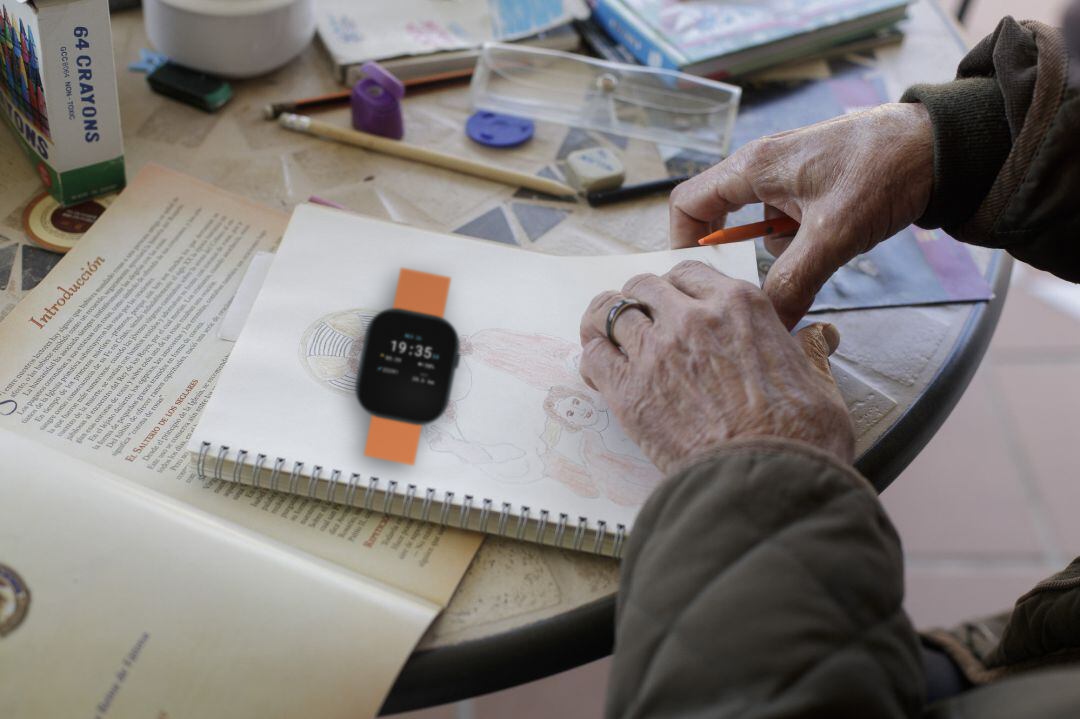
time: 19:35
